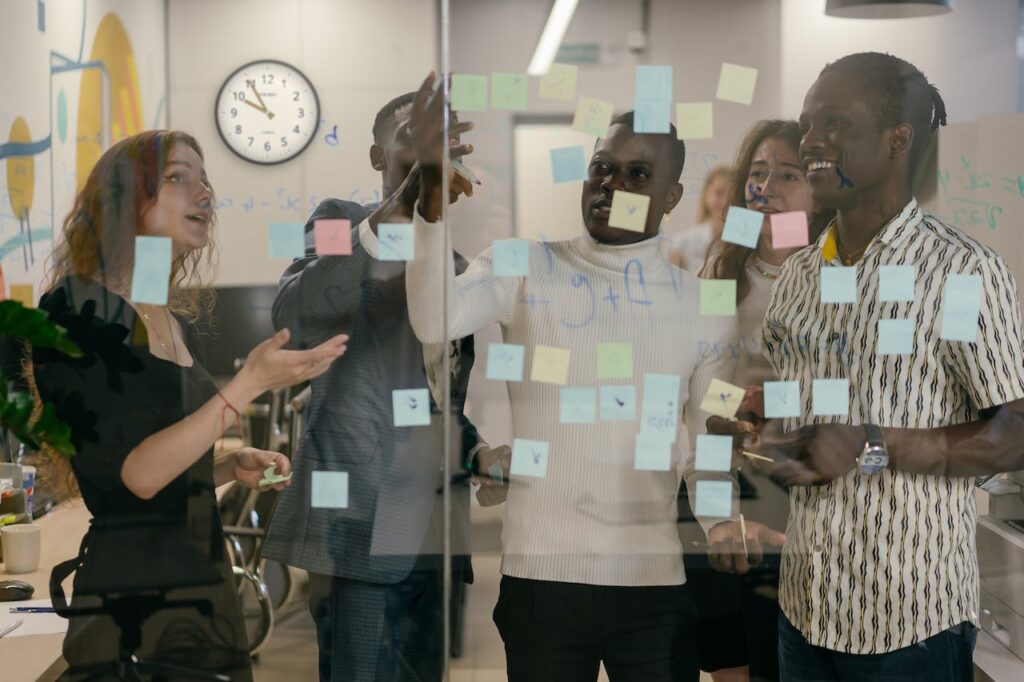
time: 9:55
